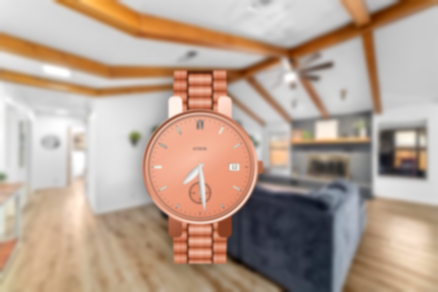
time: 7:29
